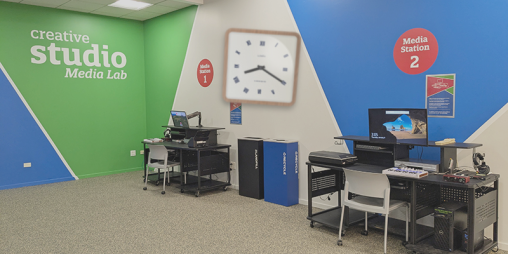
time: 8:20
